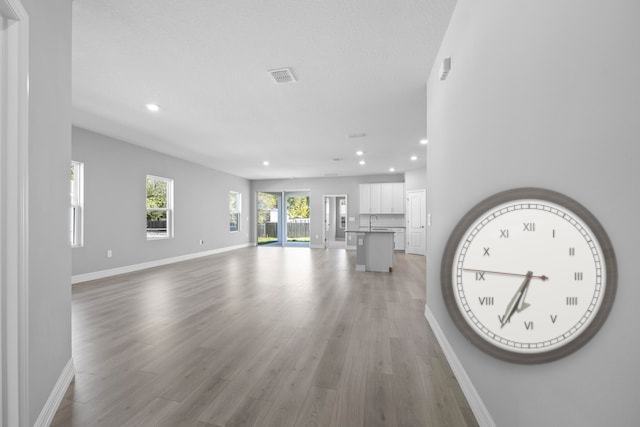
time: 6:34:46
